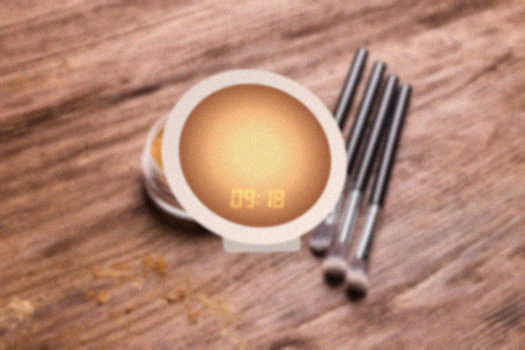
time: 9:18
